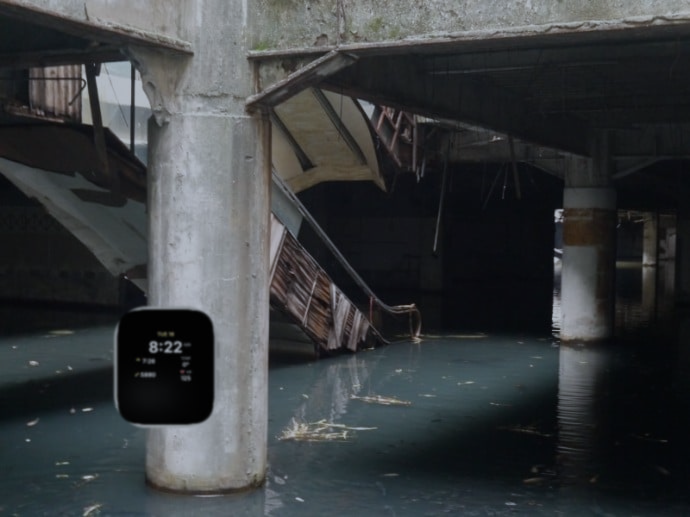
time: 8:22
